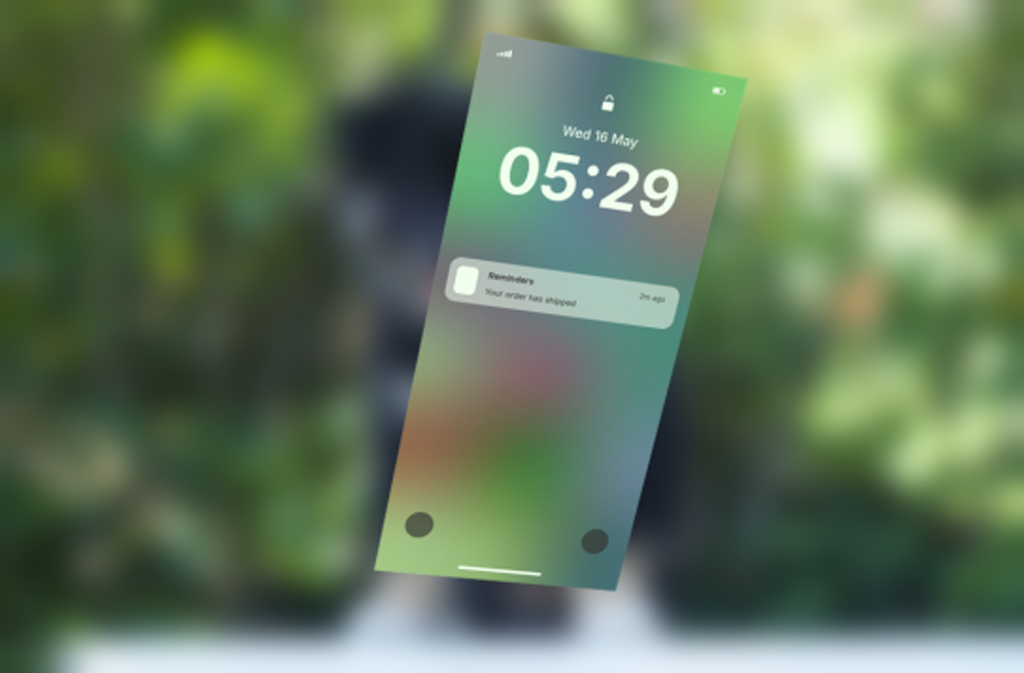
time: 5:29
